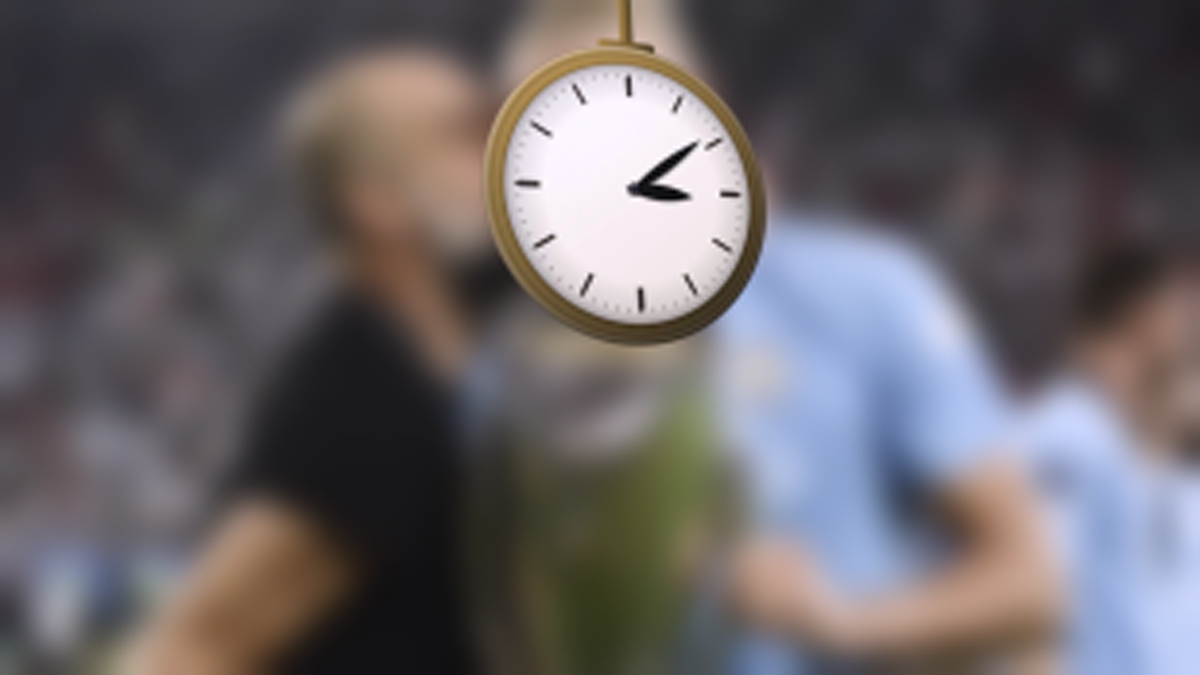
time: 3:09
